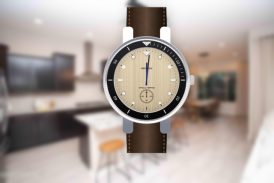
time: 12:01
